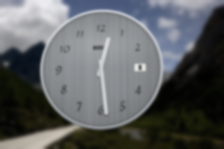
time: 12:29
